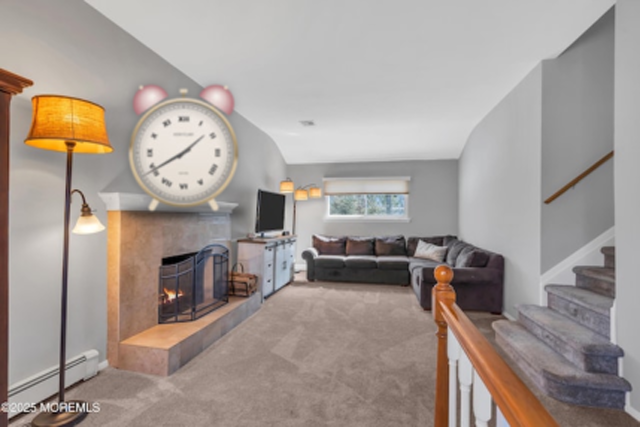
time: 1:40
